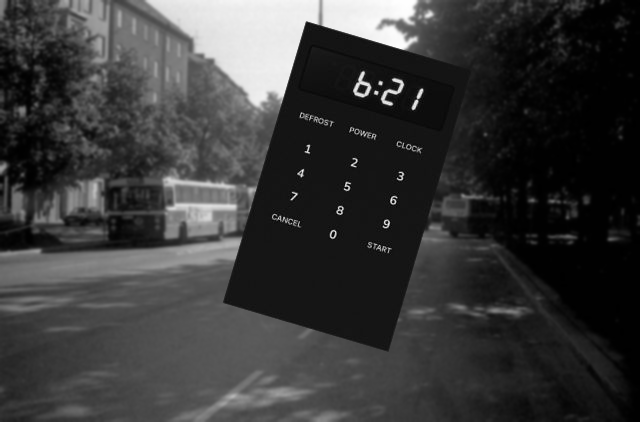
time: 6:21
